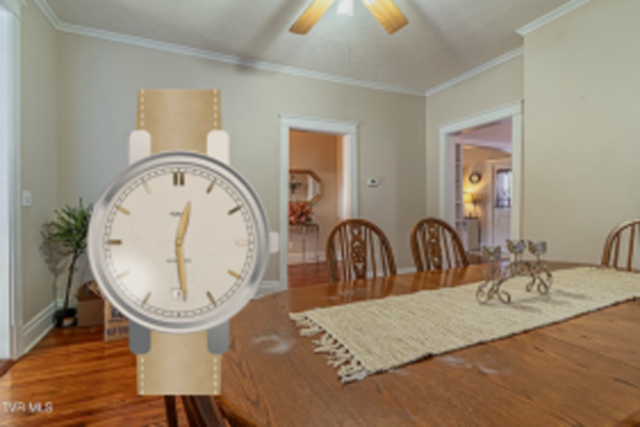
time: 12:29
